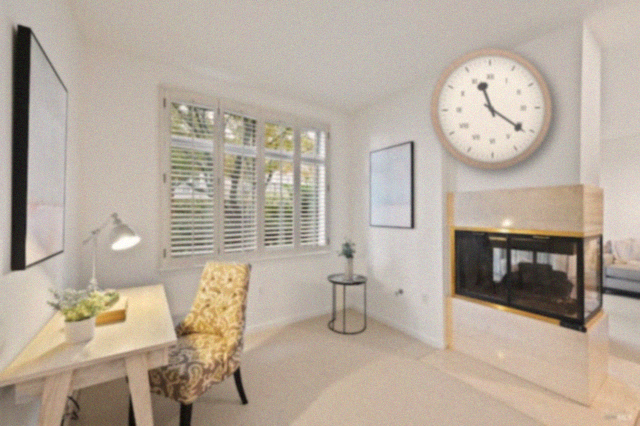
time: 11:21
